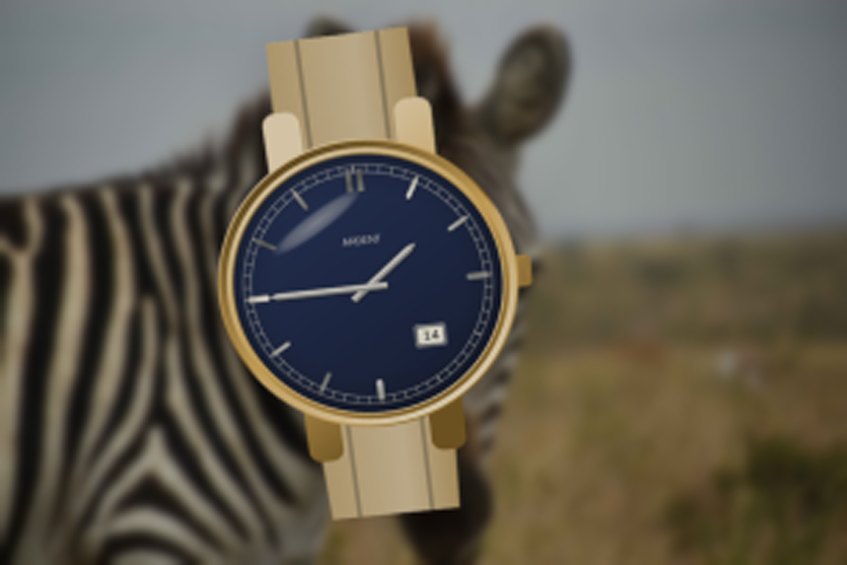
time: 1:45
